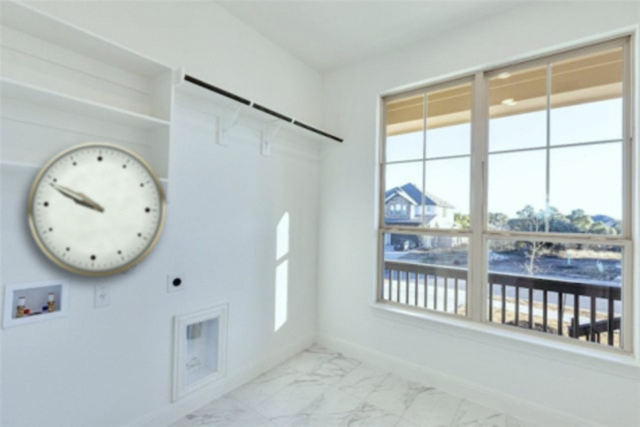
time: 9:49
